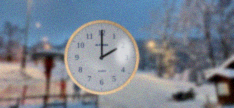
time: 2:00
